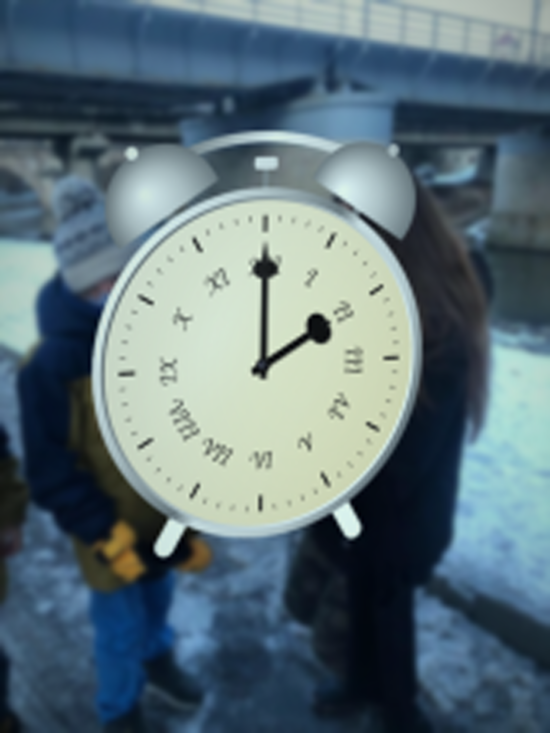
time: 2:00
